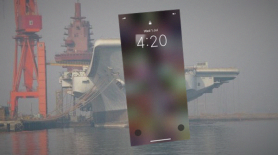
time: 4:20
